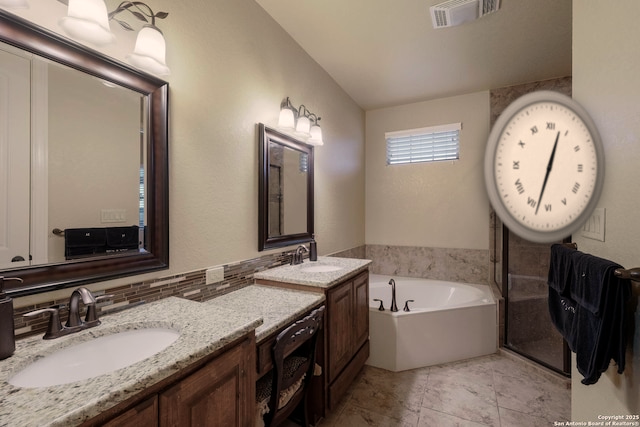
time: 12:33
